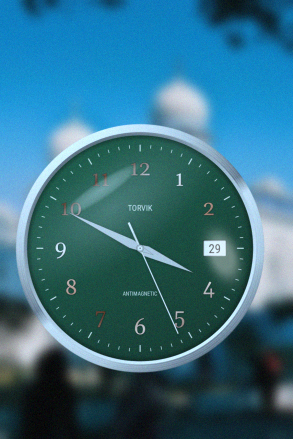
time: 3:49:26
